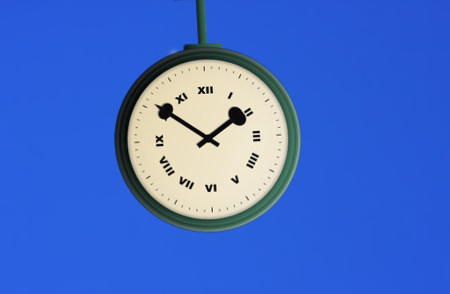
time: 1:51
